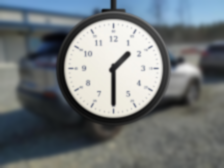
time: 1:30
